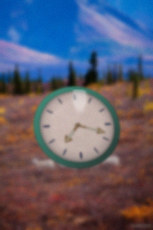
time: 7:18
